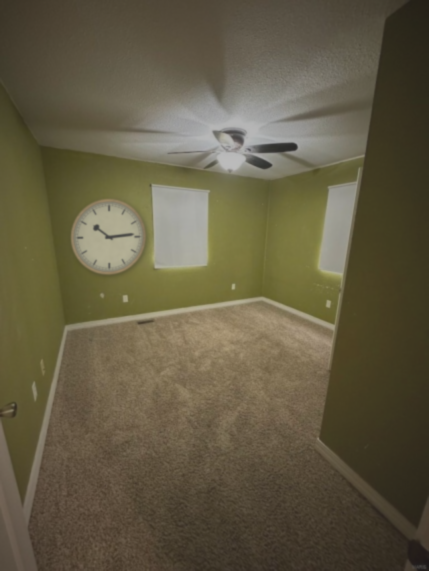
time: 10:14
